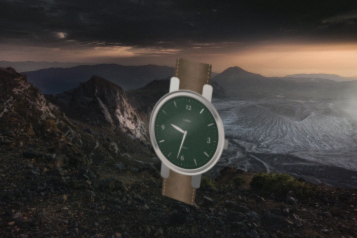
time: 9:32
